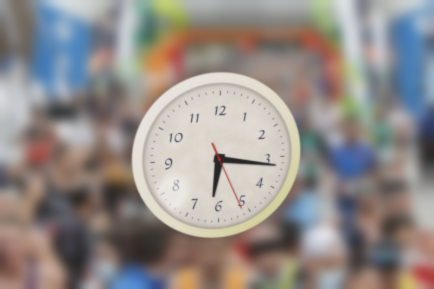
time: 6:16:26
